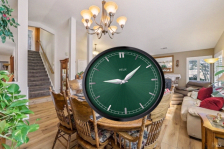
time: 9:08
